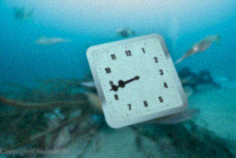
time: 8:43
